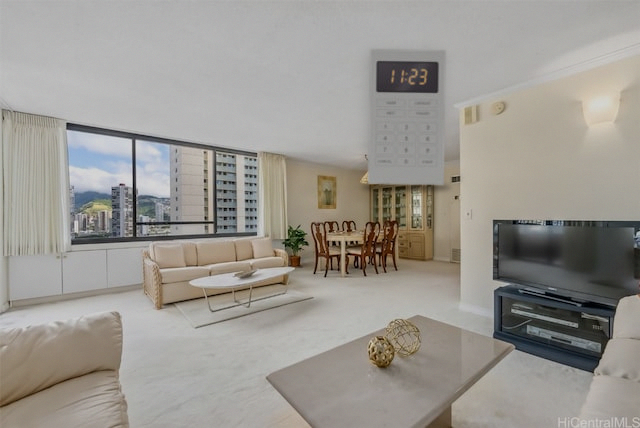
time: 11:23
